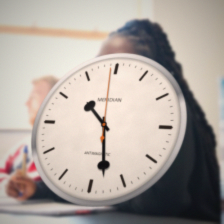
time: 10:27:59
